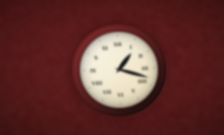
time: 1:18
